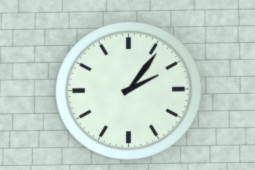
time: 2:06
